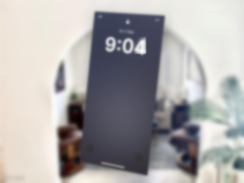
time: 9:04
